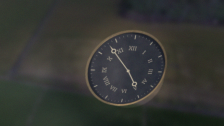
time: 4:53
